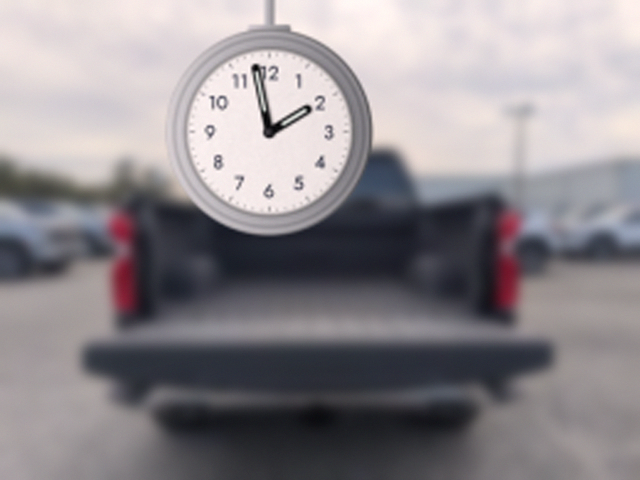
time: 1:58
